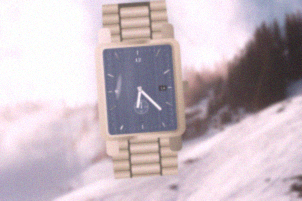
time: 6:23
